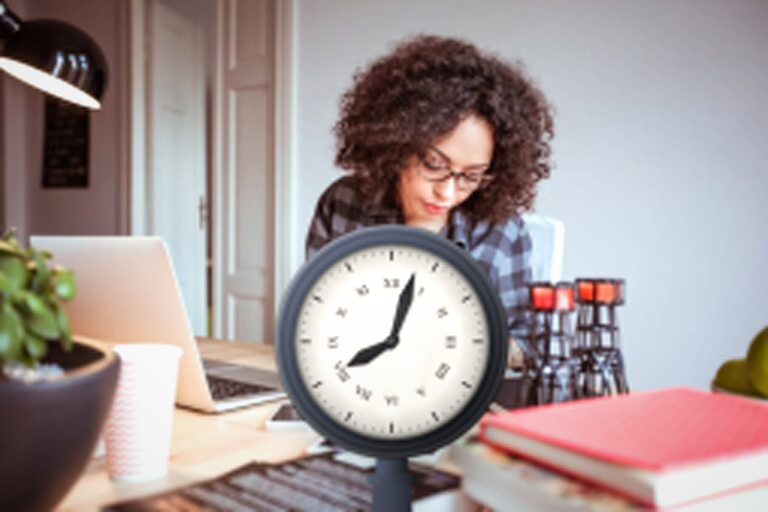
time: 8:03
